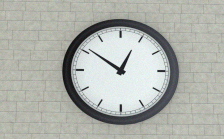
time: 12:51
